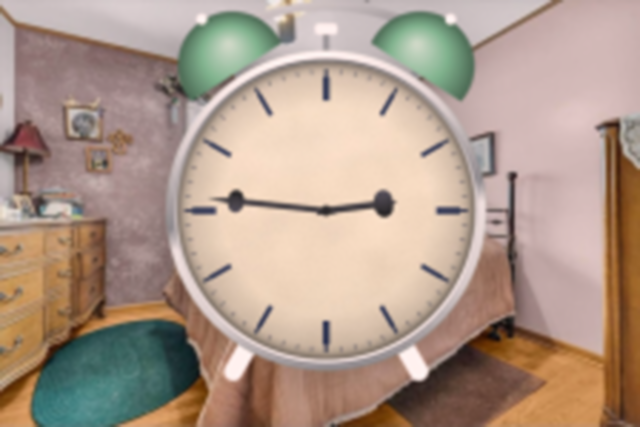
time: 2:46
